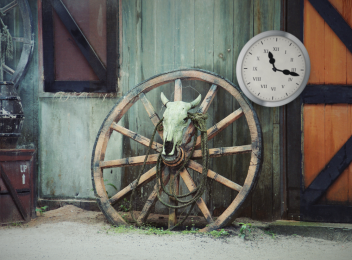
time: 11:17
